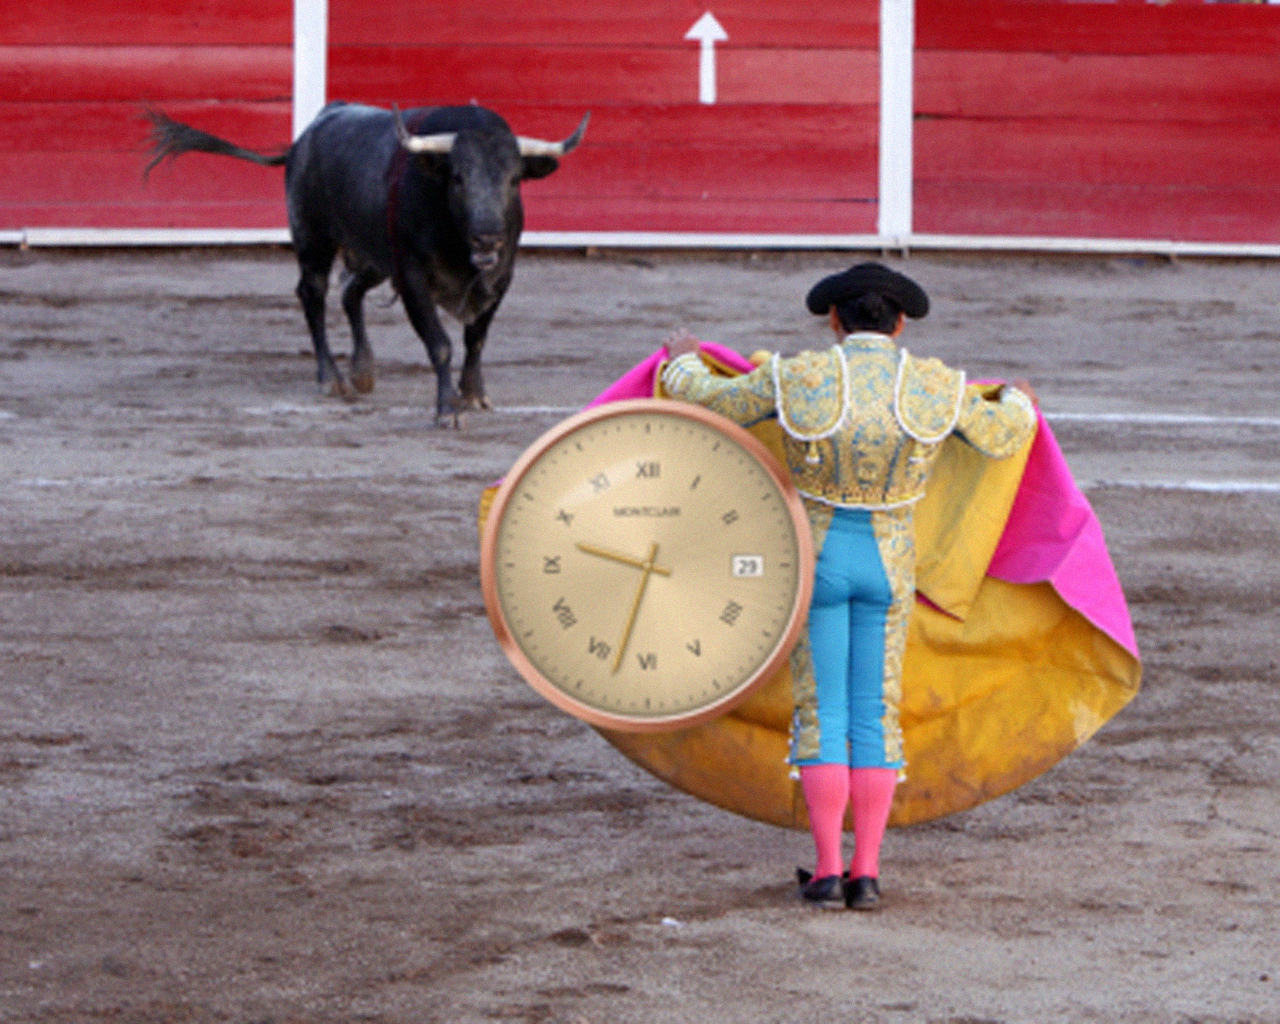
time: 9:33
